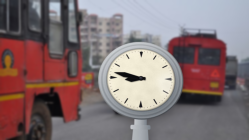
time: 8:47
